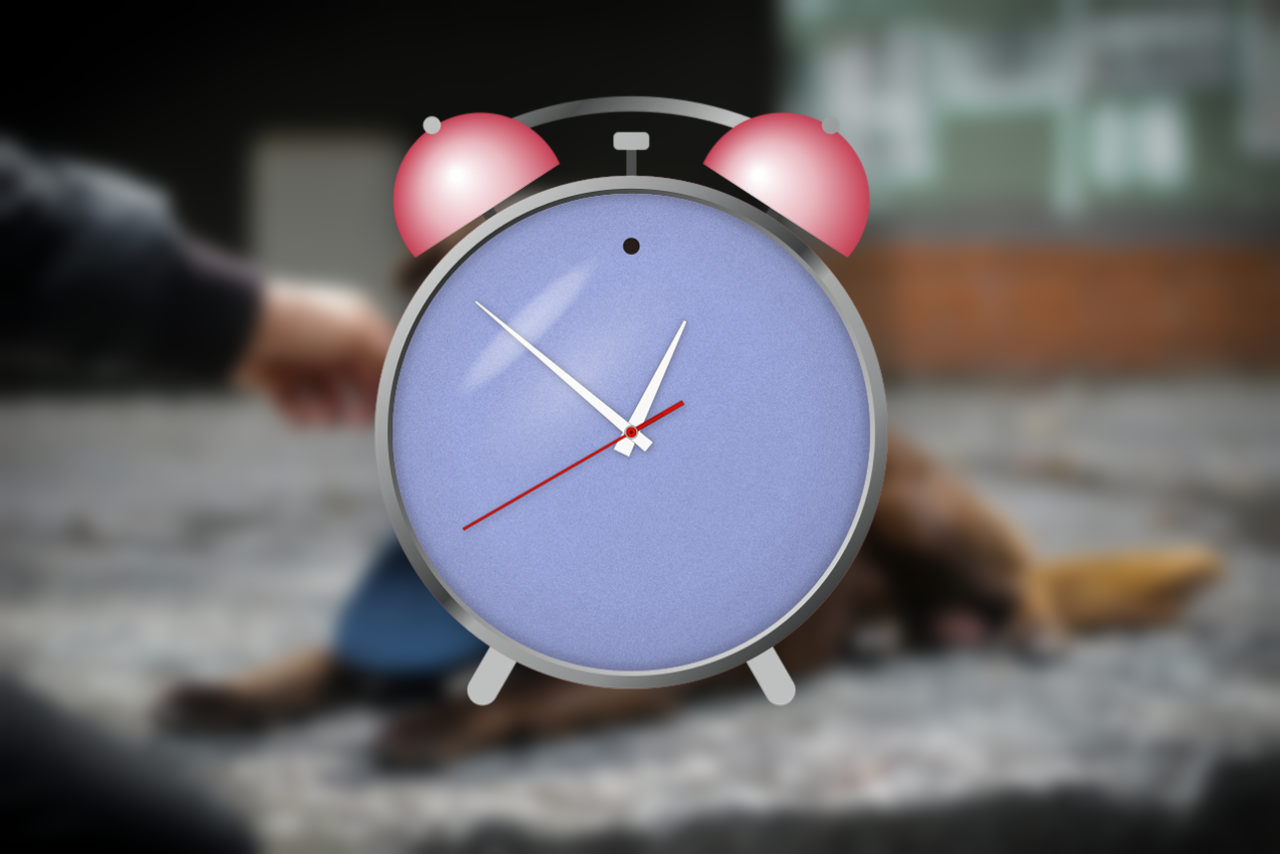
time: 12:51:40
